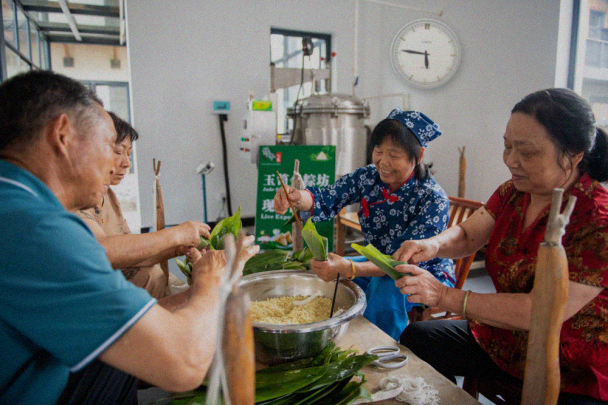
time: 5:46
